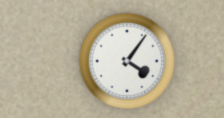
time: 4:06
